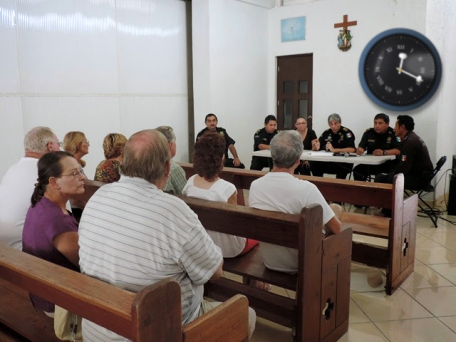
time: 12:19
